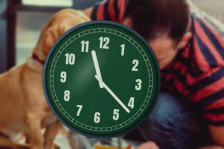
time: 11:22
